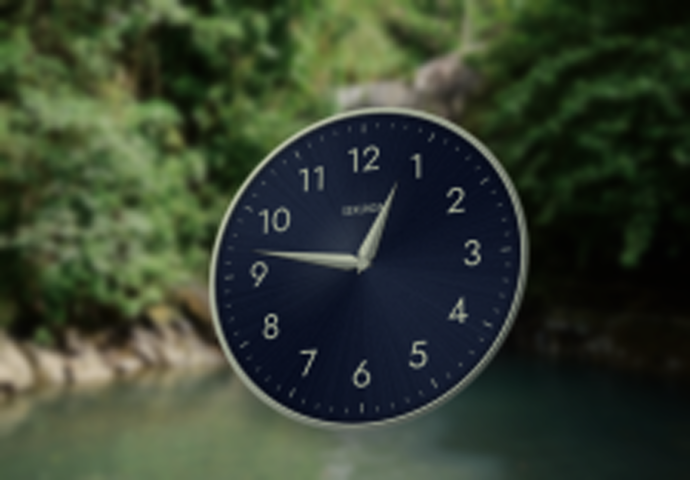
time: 12:47
